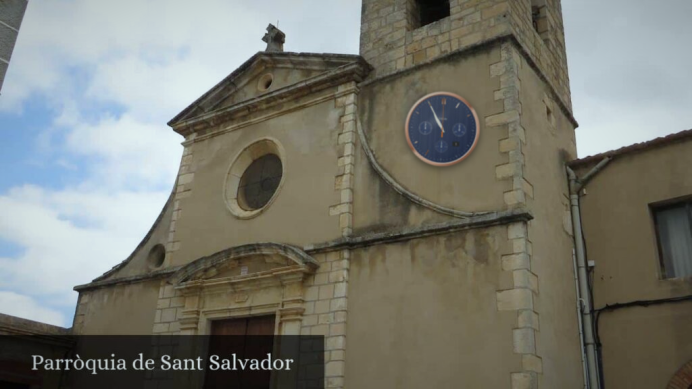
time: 10:55
